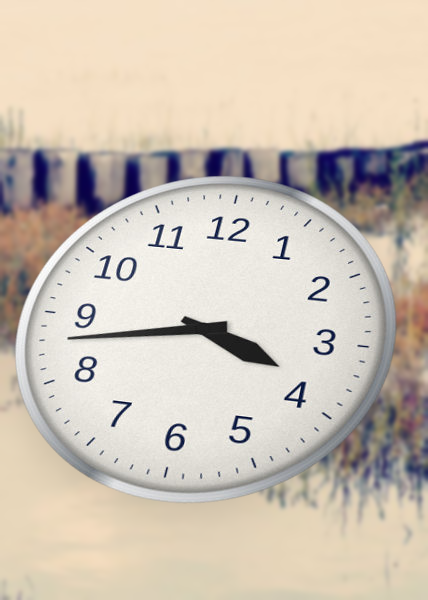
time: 3:43
